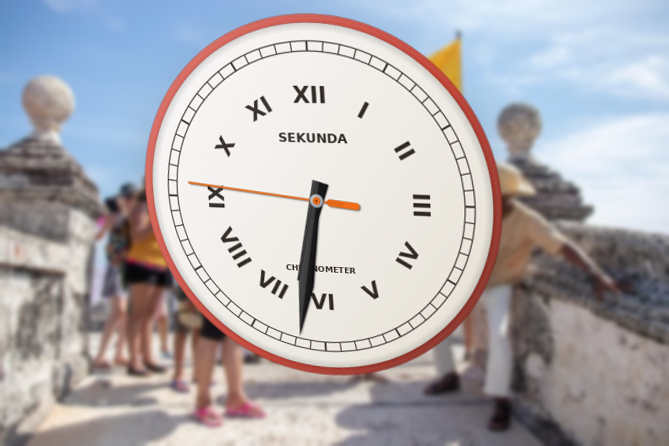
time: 6:31:46
